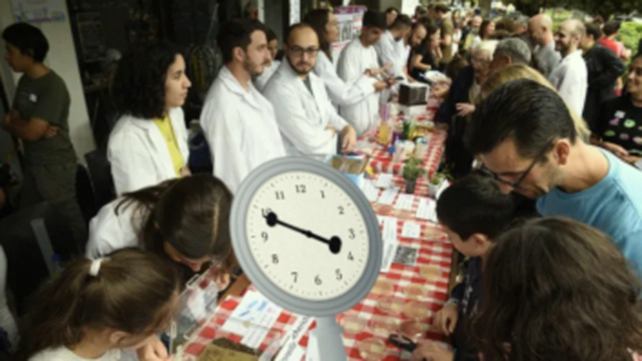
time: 3:49
